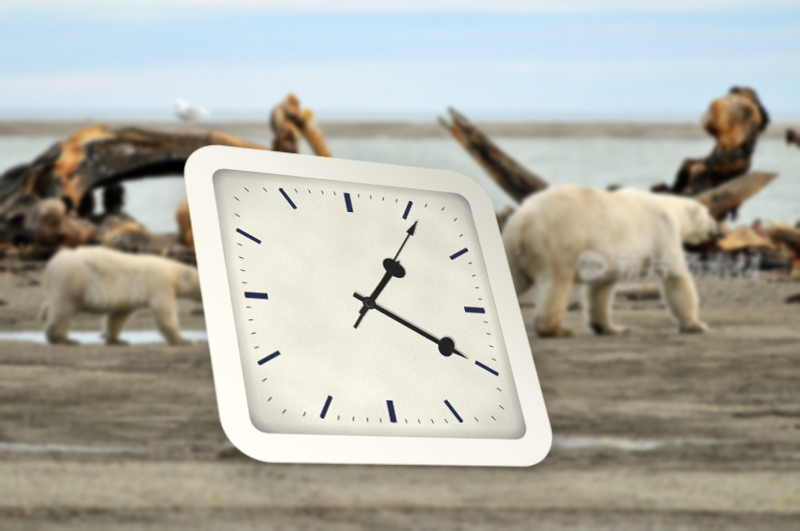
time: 1:20:06
